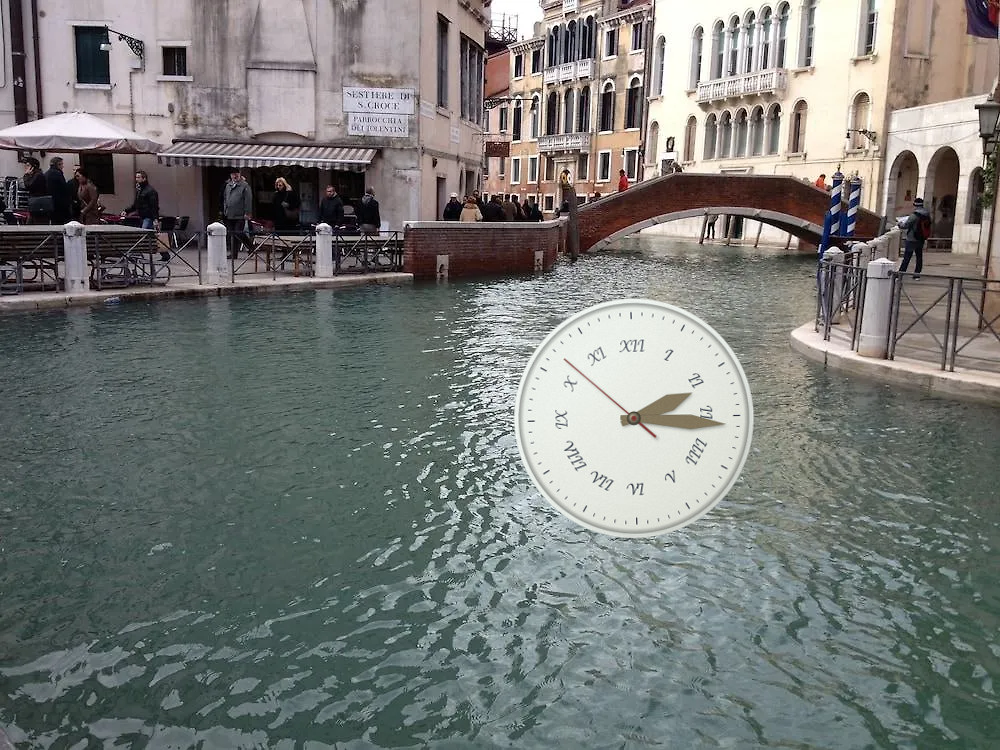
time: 2:15:52
